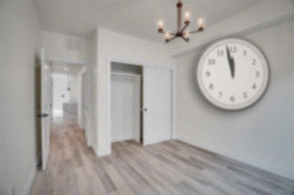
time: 11:58
